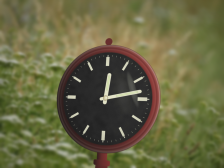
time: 12:13
